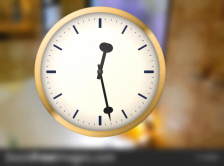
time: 12:28
